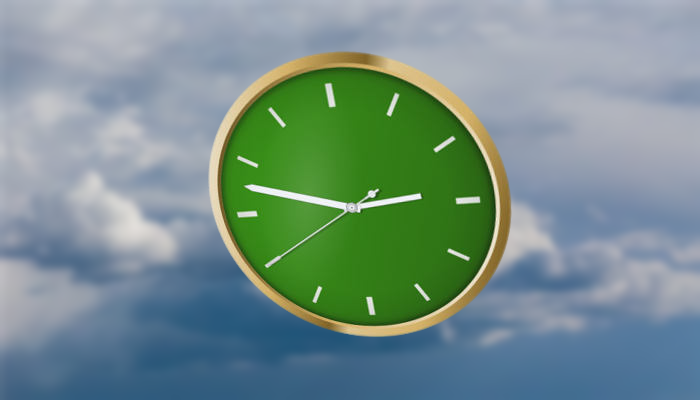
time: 2:47:40
